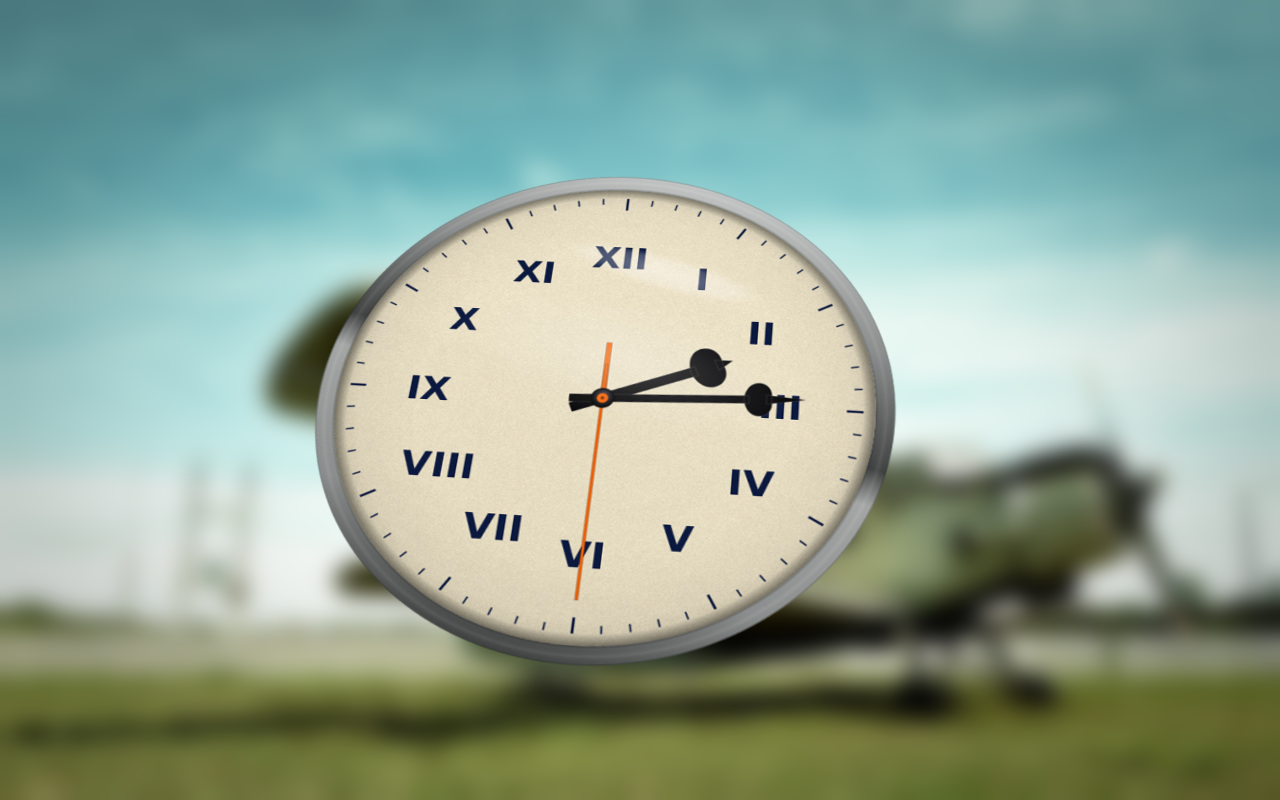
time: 2:14:30
